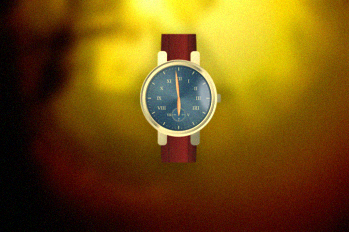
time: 5:59
